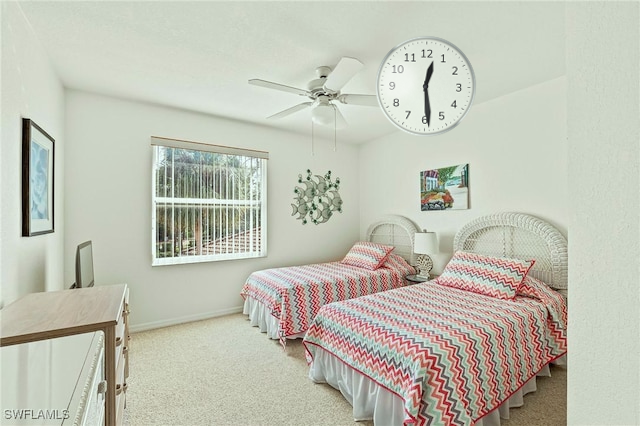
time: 12:29
